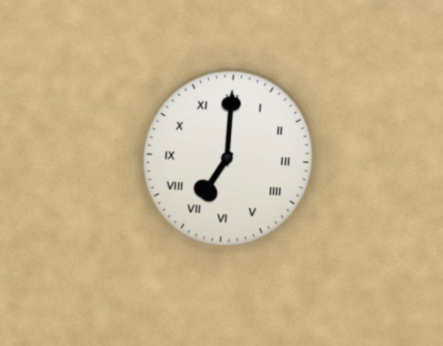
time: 7:00
